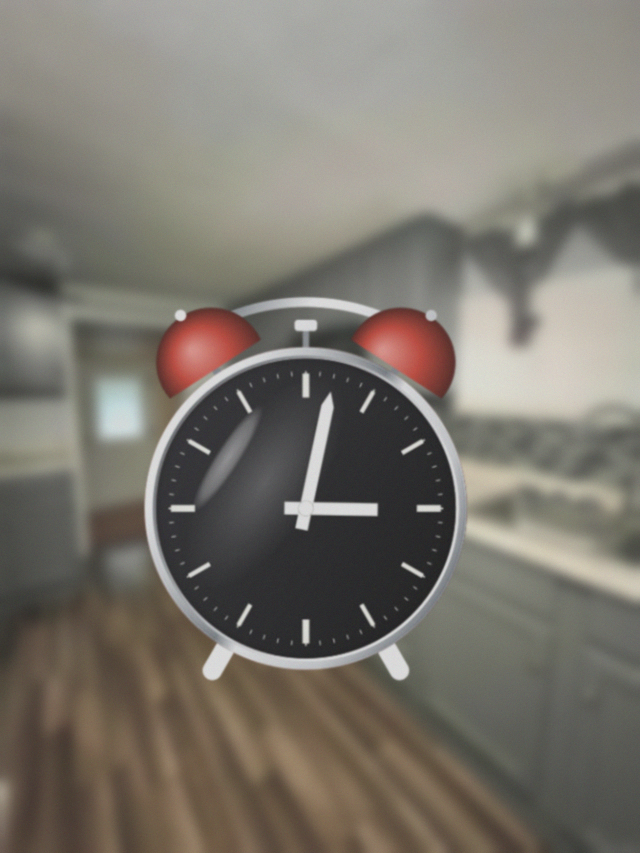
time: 3:02
